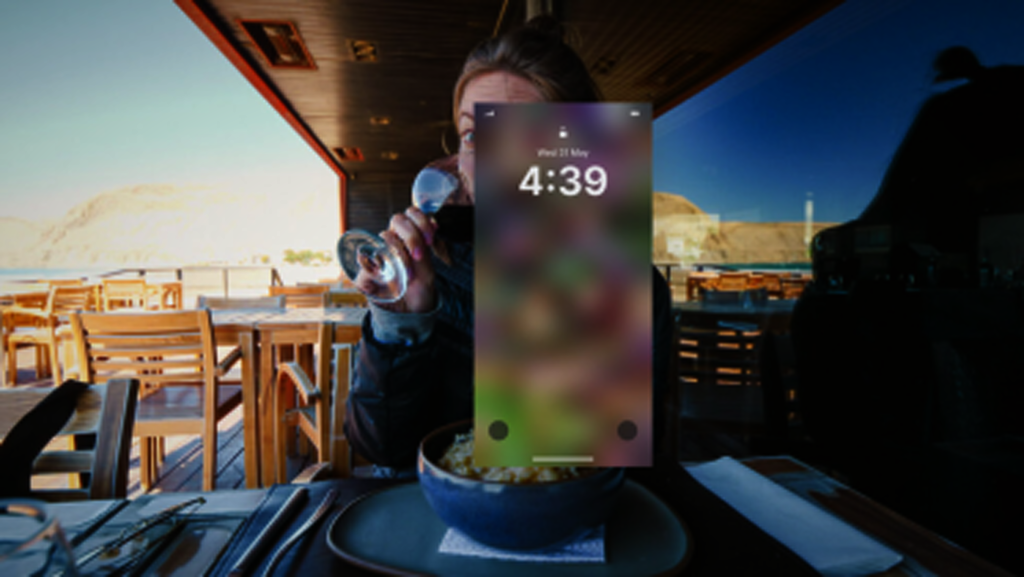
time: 4:39
